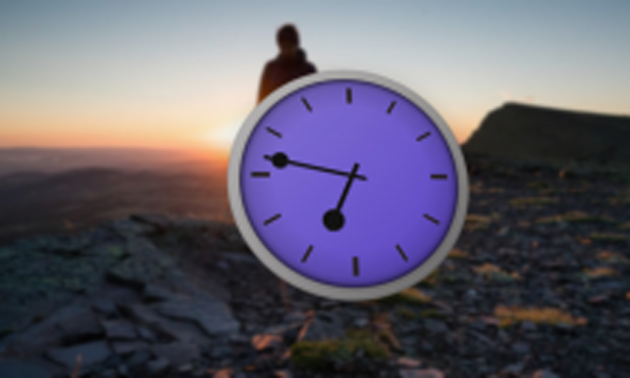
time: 6:47
